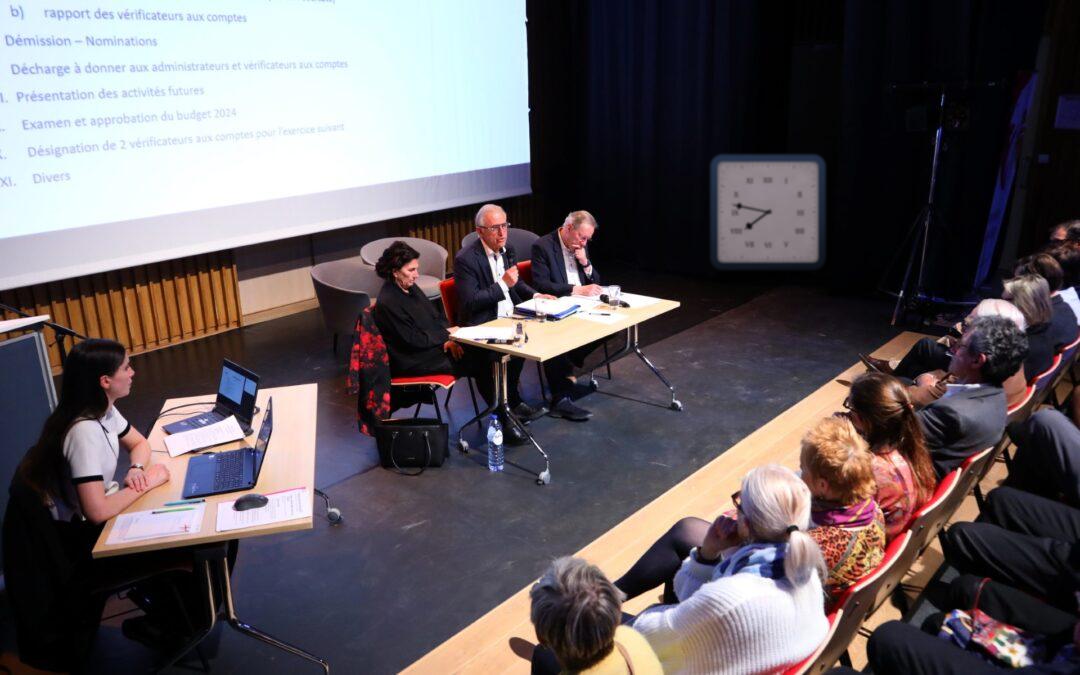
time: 7:47
